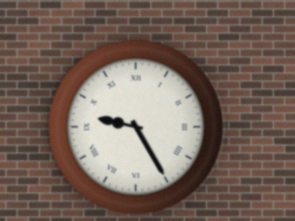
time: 9:25
